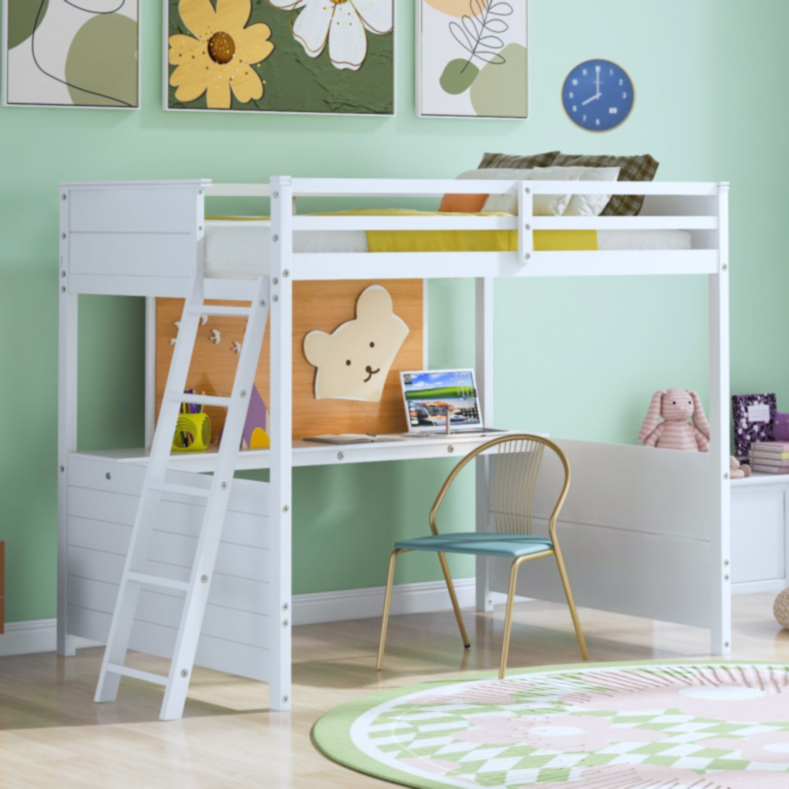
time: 8:00
